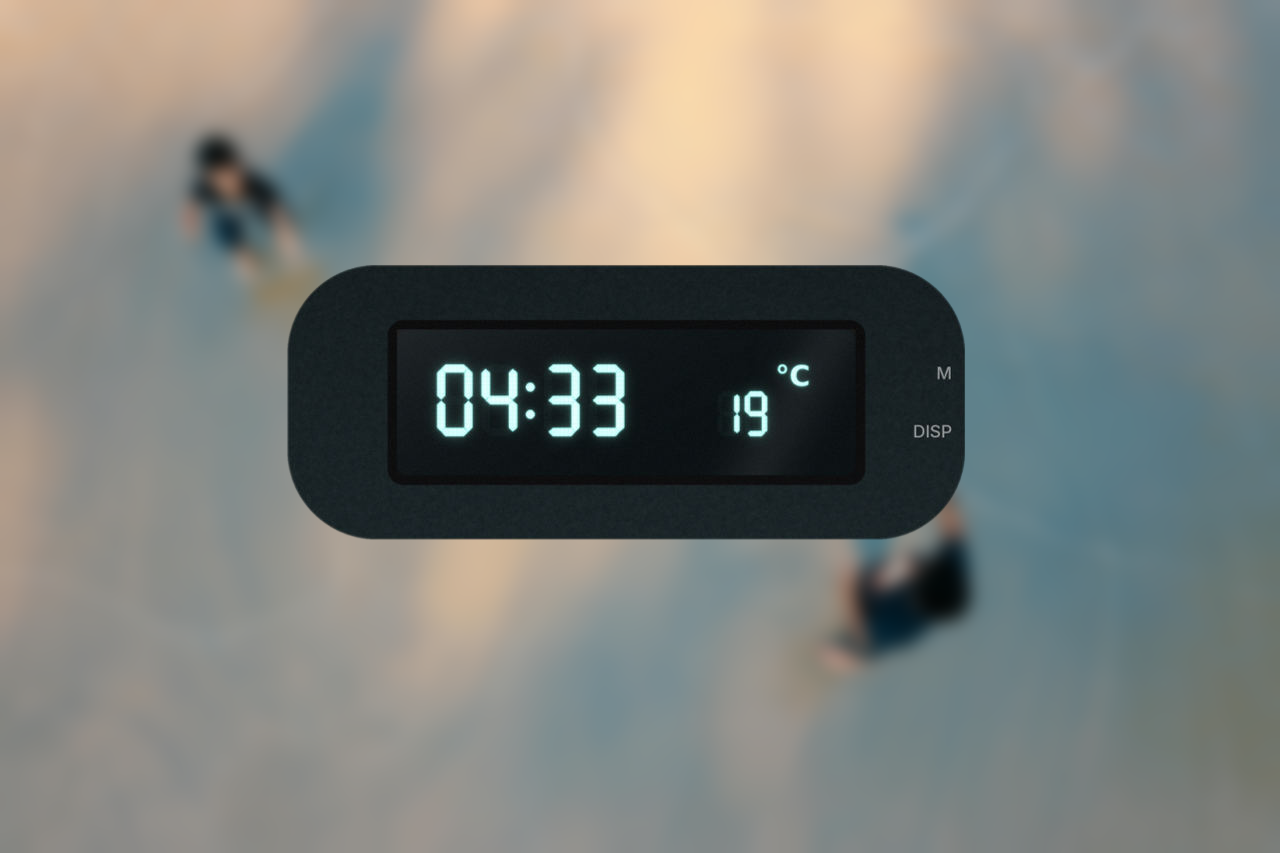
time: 4:33
